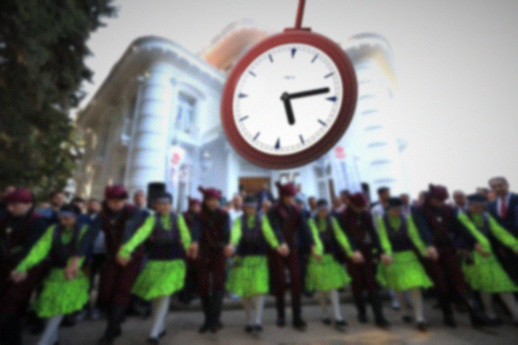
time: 5:13
